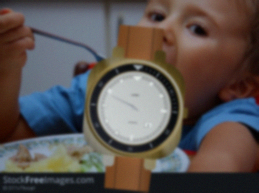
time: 9:49
